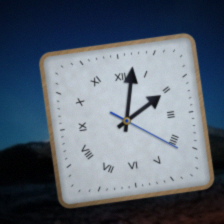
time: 2:02:21
